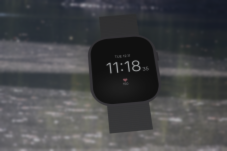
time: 11:18
